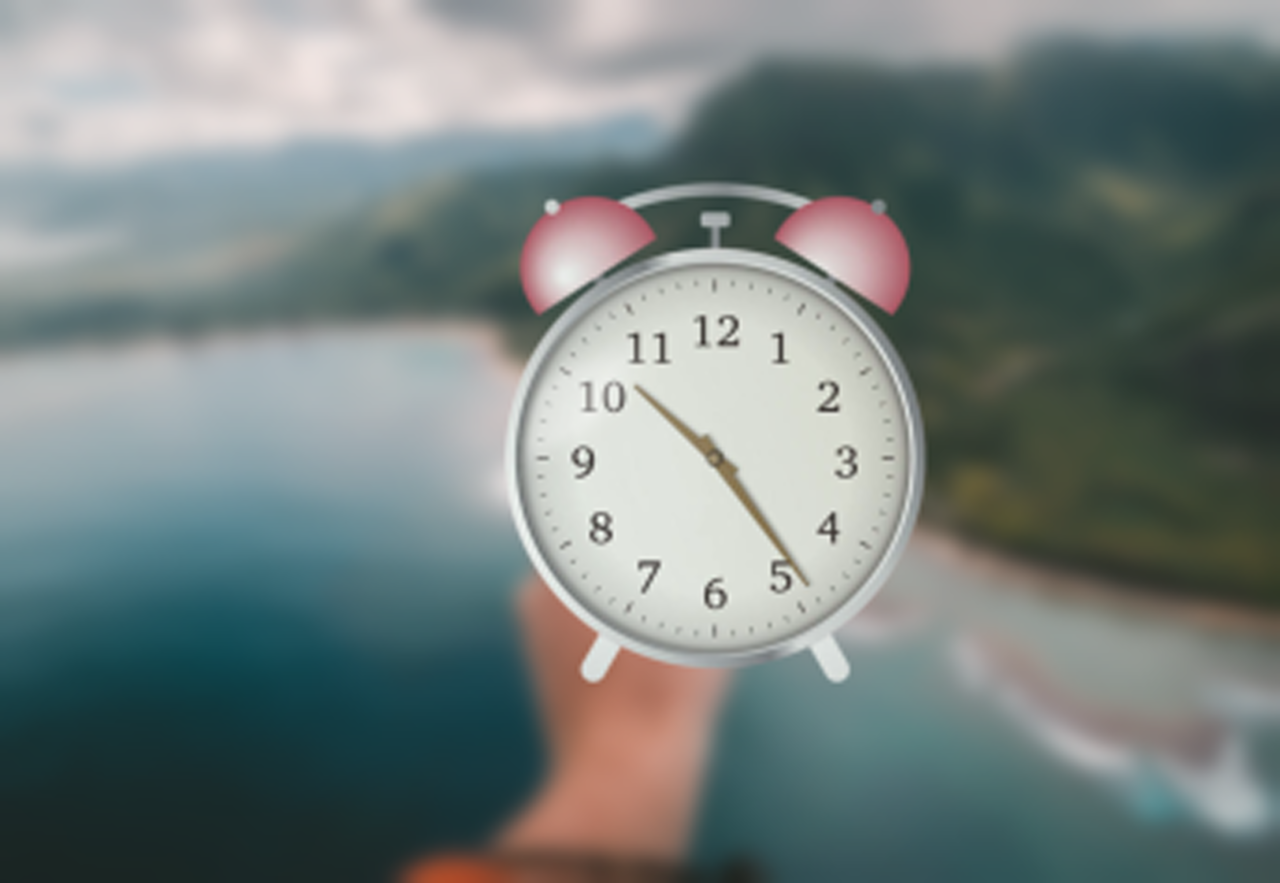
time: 10:24
